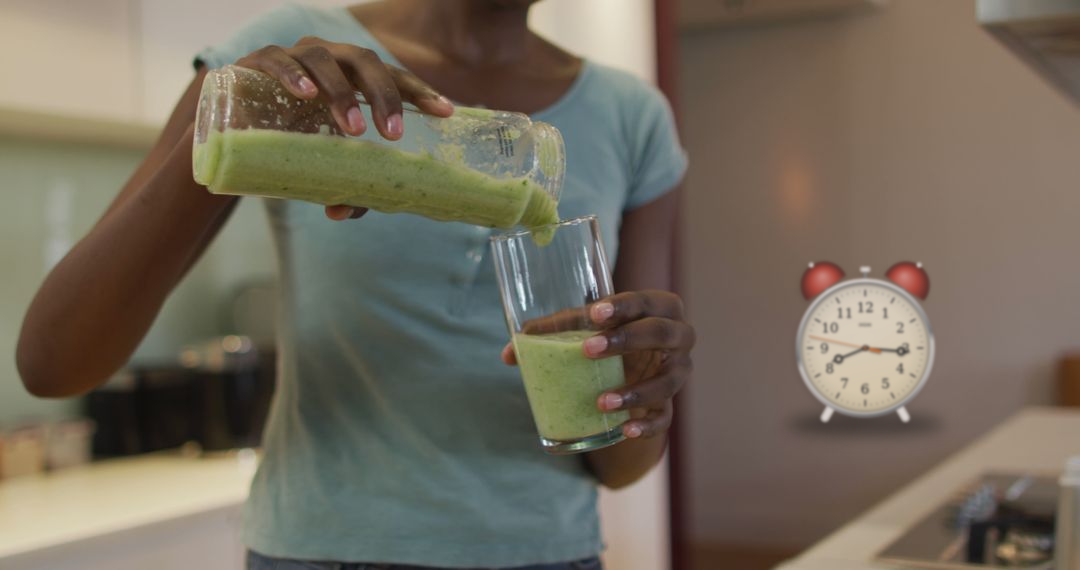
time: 8:15:47
